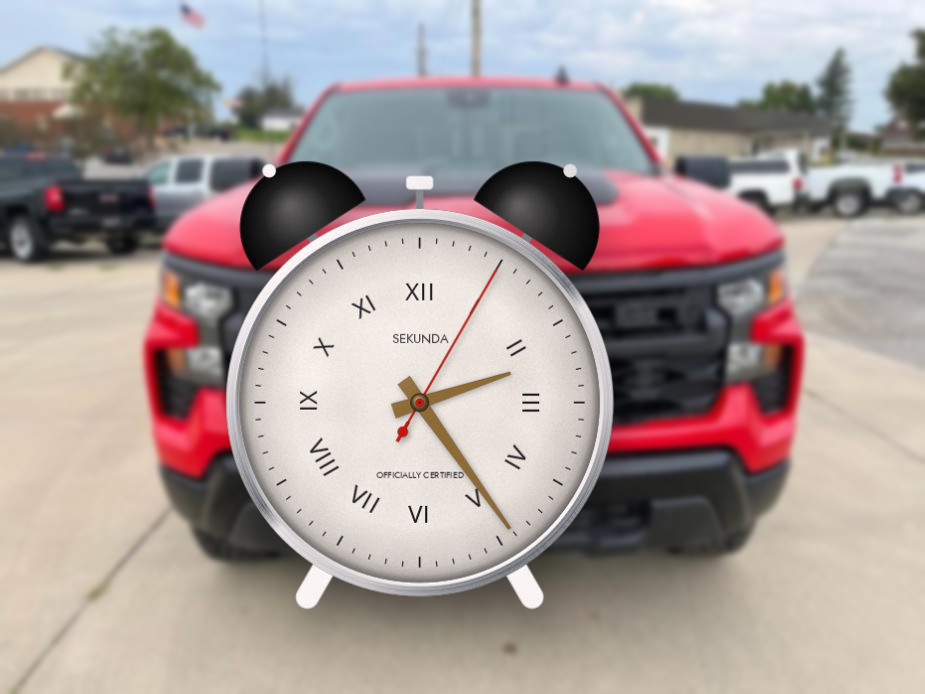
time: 2:24:05
